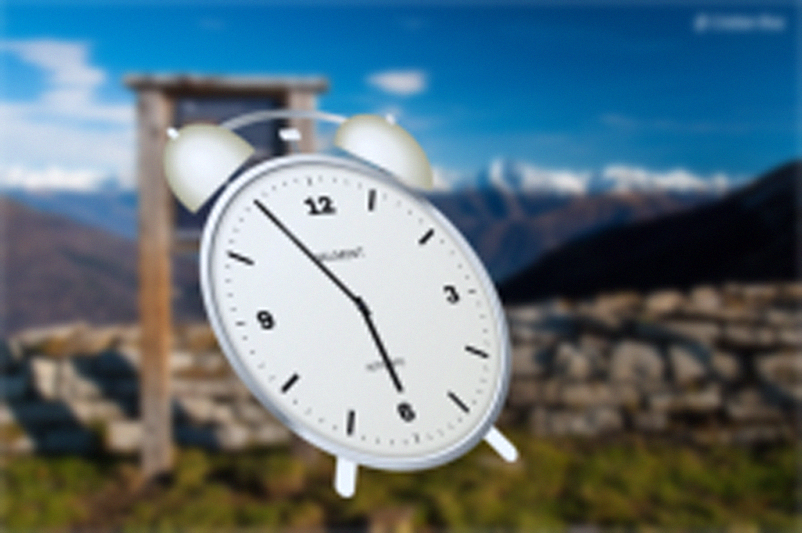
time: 5:55
